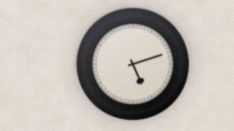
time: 5:12
